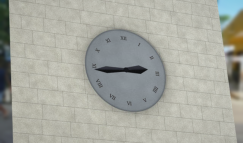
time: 2:44
